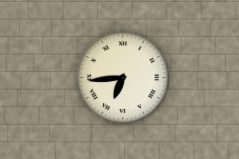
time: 6:44
